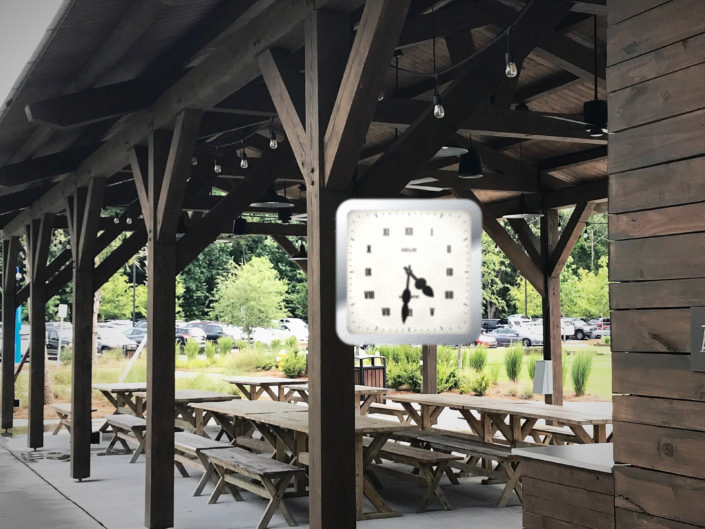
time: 4:31
